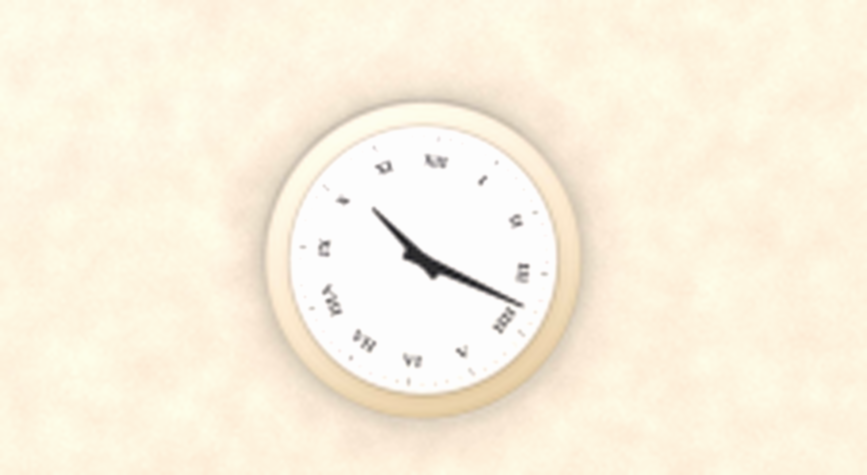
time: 10:18
